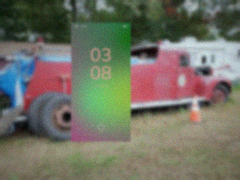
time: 3:08
